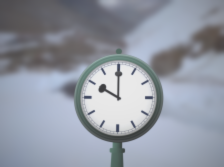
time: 10:00
